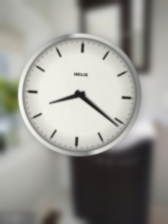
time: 8:21
